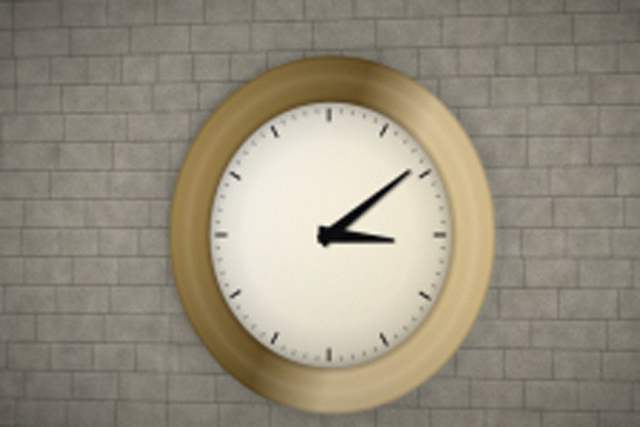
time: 3:09
